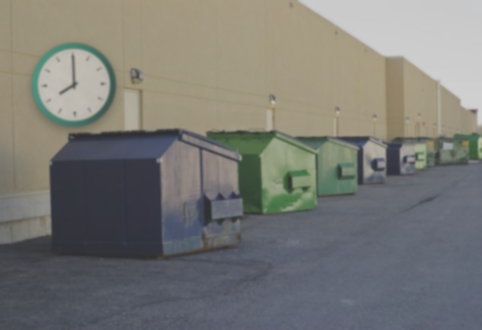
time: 8:00
